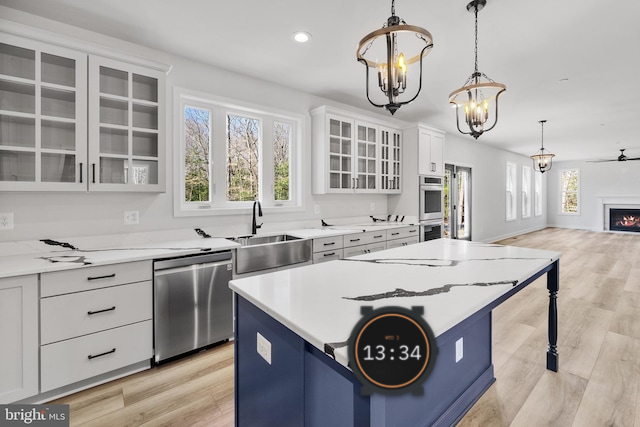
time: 13:34
